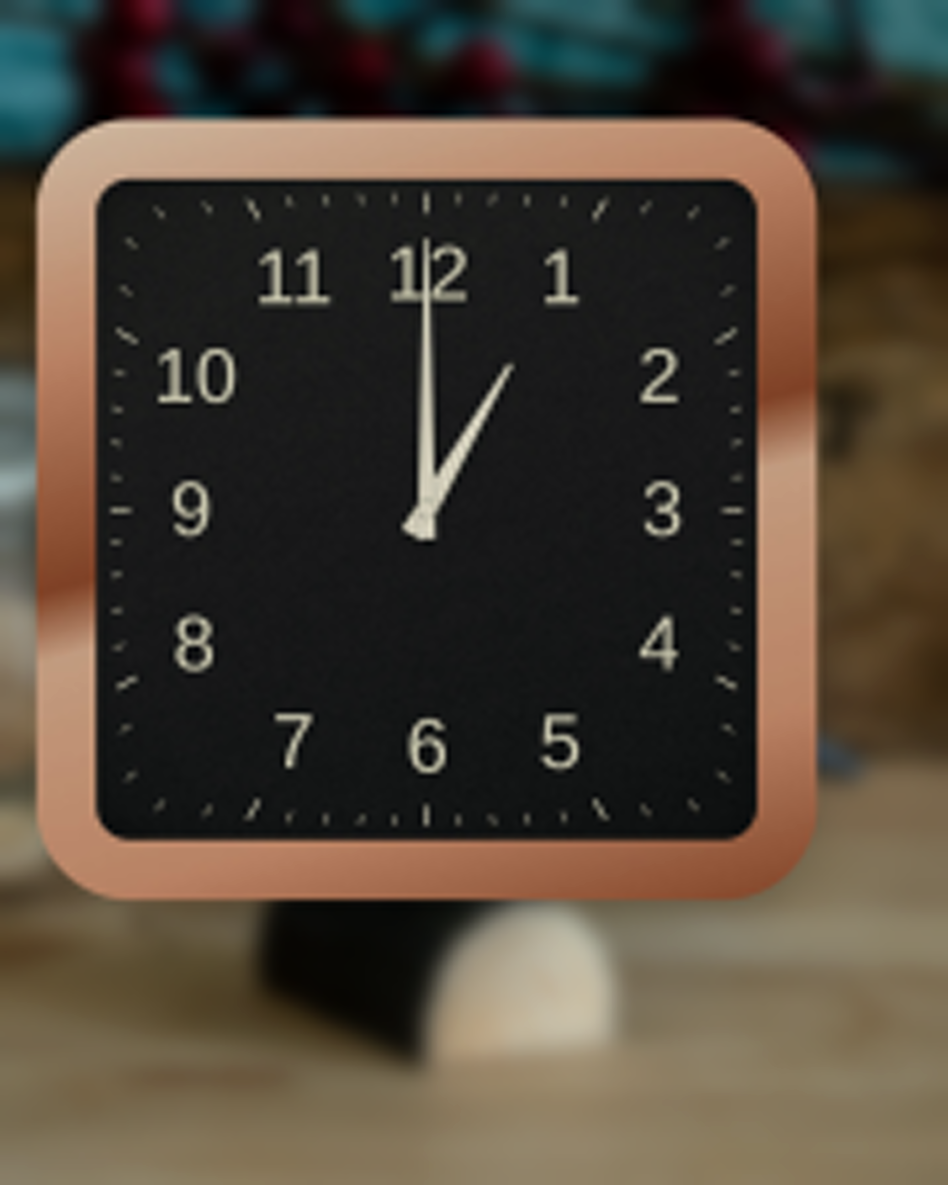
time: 1:00
